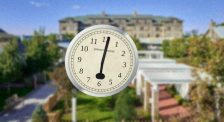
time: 6:01
